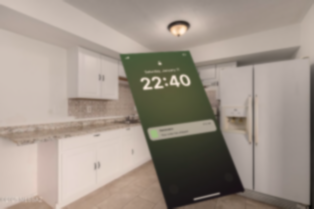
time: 22:40
